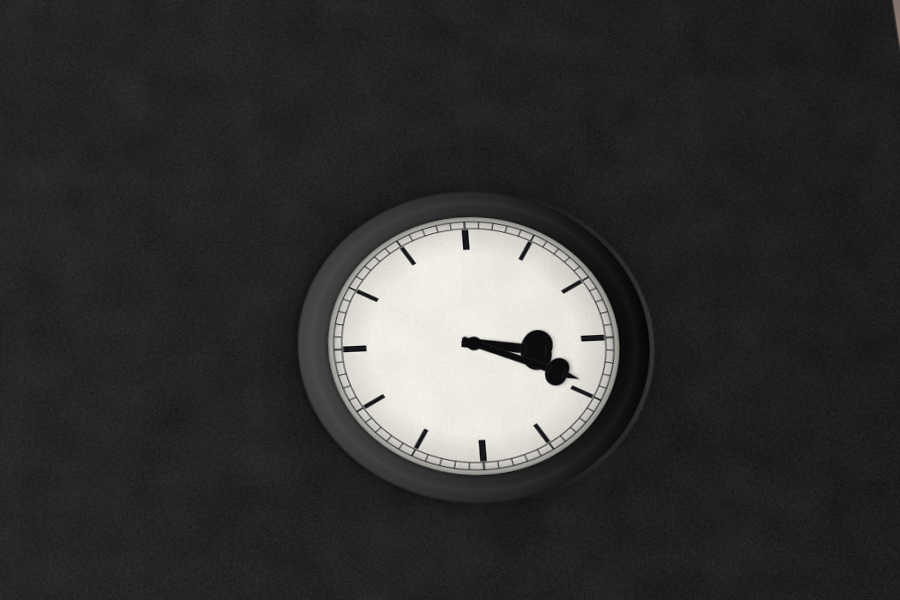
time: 3:19
